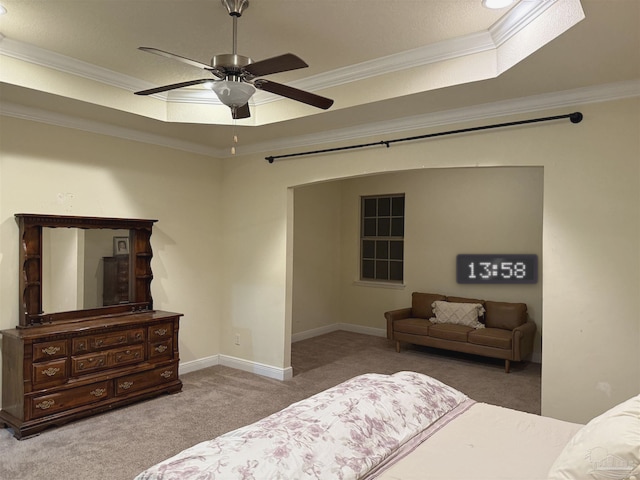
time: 13:58
